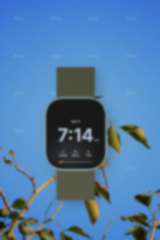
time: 7:14
